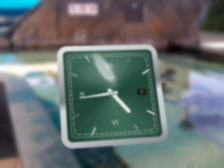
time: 4:44
